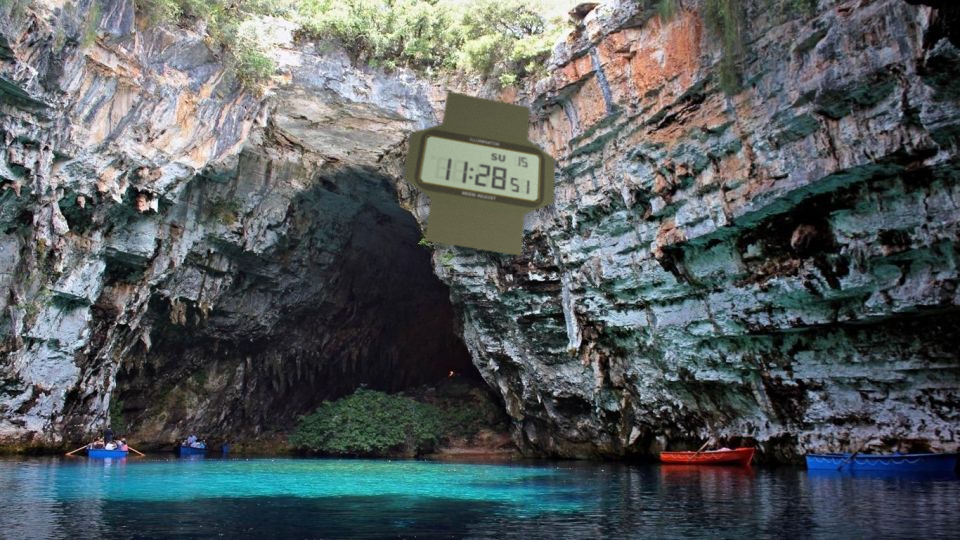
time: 11:28:51
